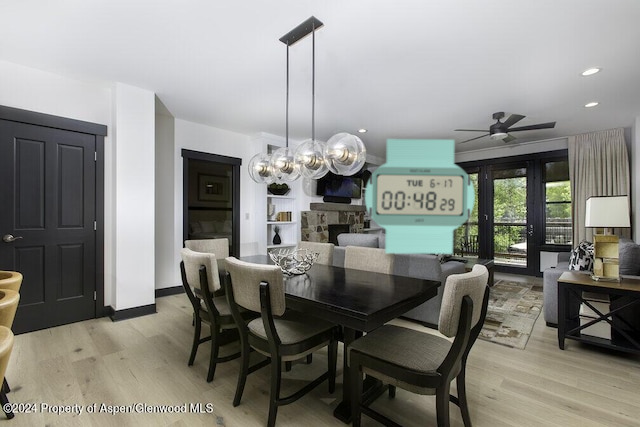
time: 0:48:29
